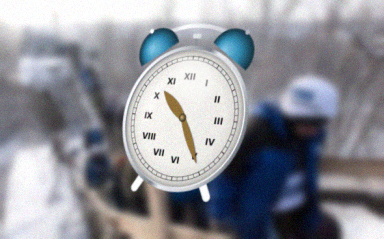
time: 10:25
